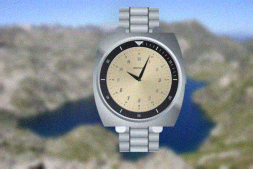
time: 10:04
